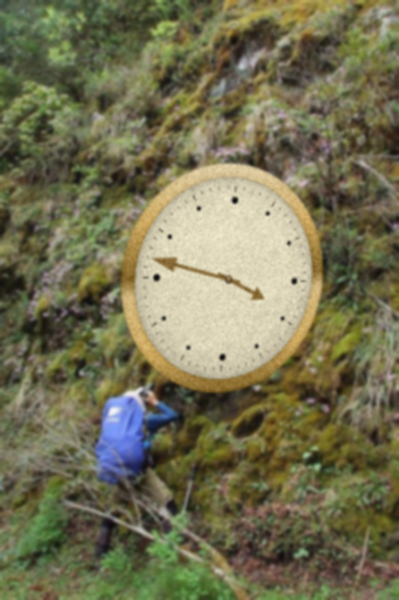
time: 3:47
